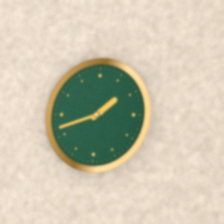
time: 1:42
